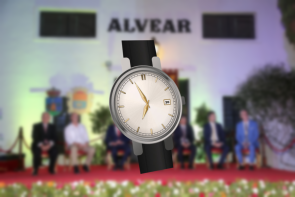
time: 6:56
